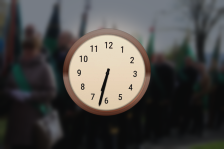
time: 6:32
